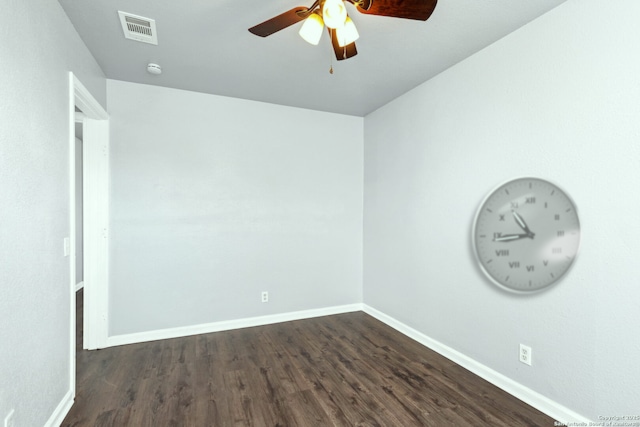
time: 10:44
